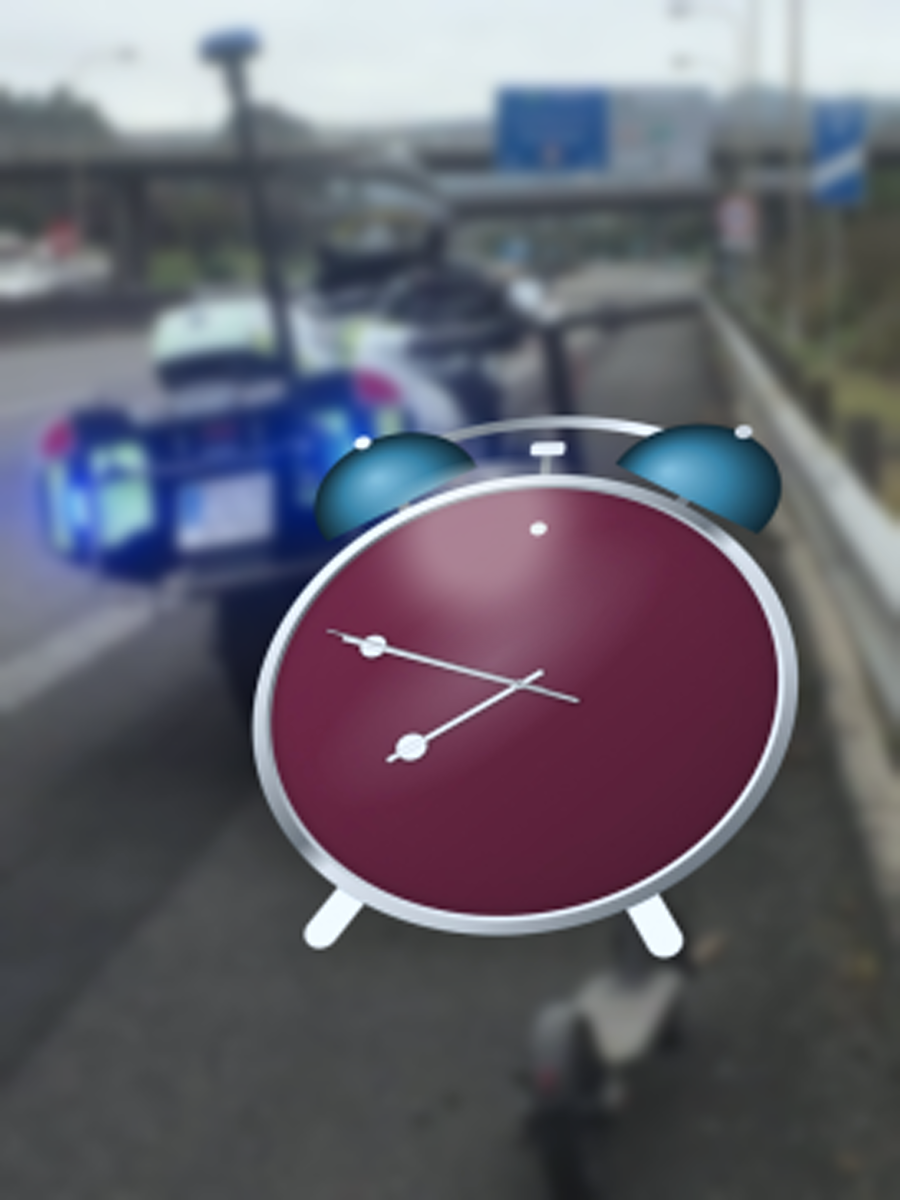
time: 7:47:48
